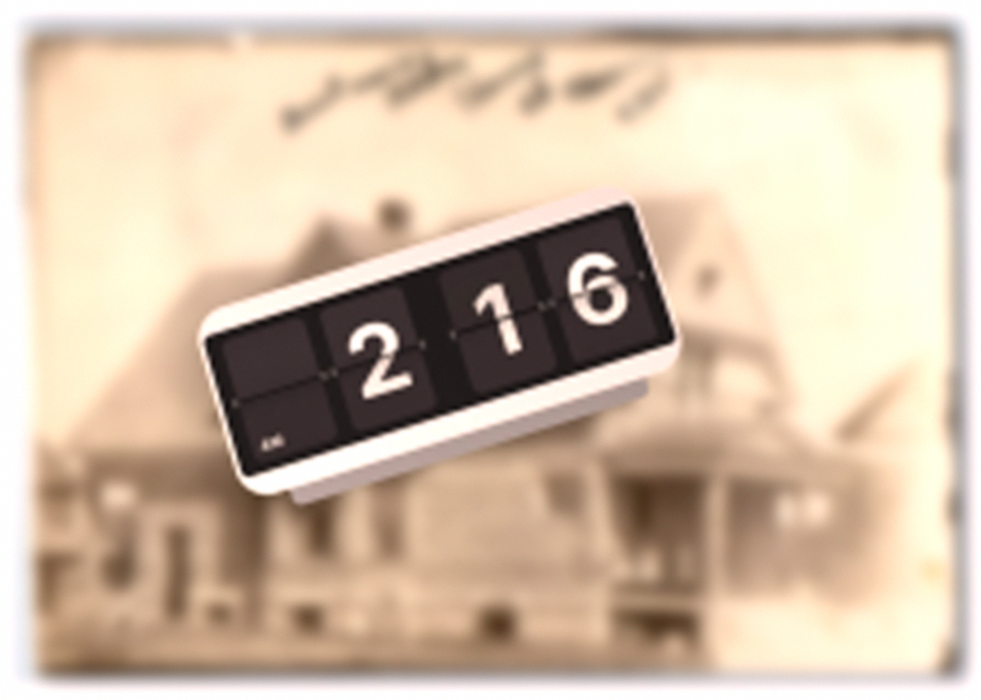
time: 2:16
